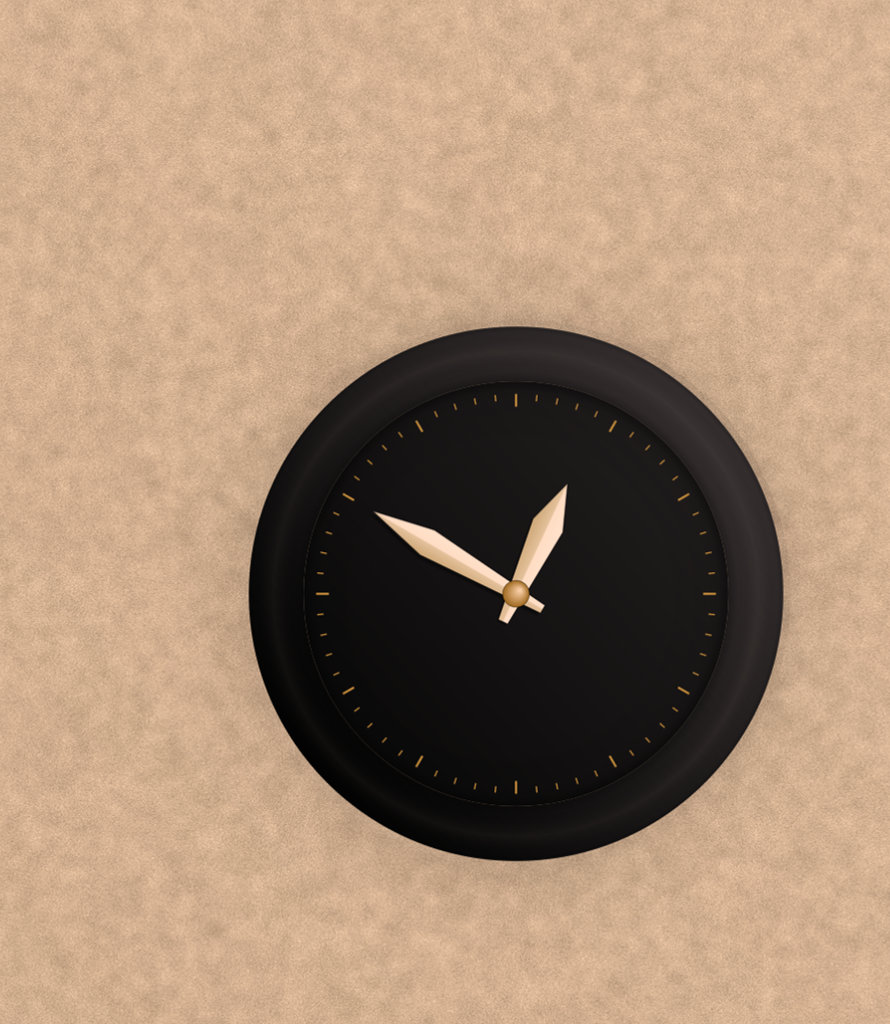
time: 12:50
